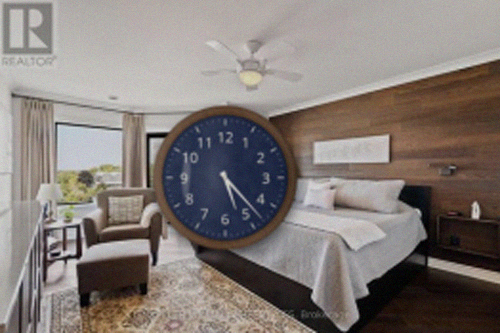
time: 5:23
